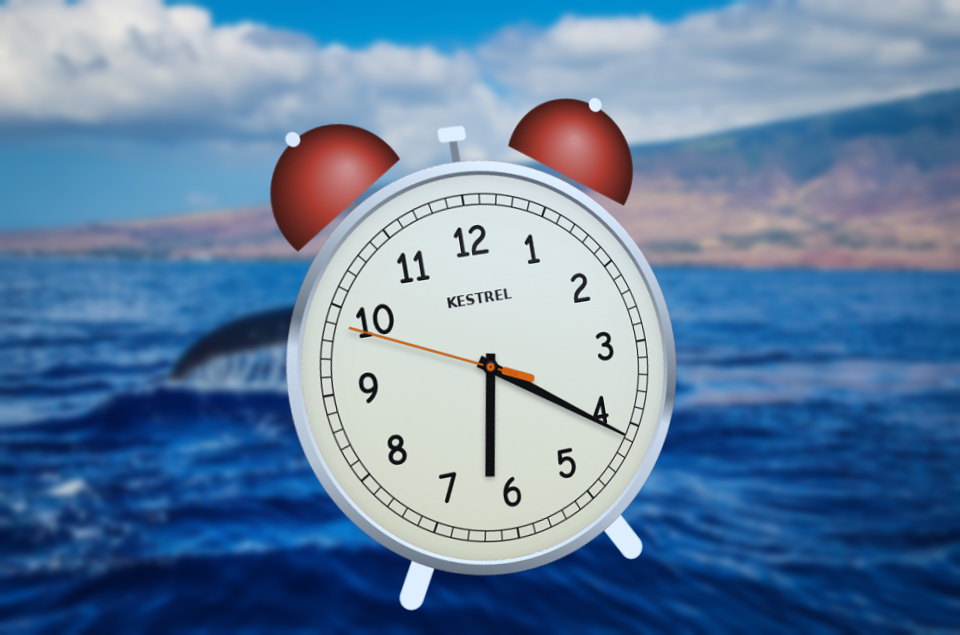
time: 6:20:49
